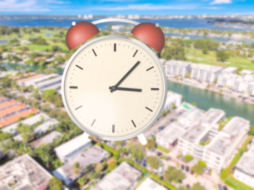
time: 3:07
